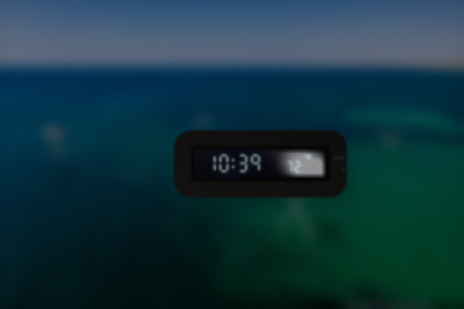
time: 10:39
